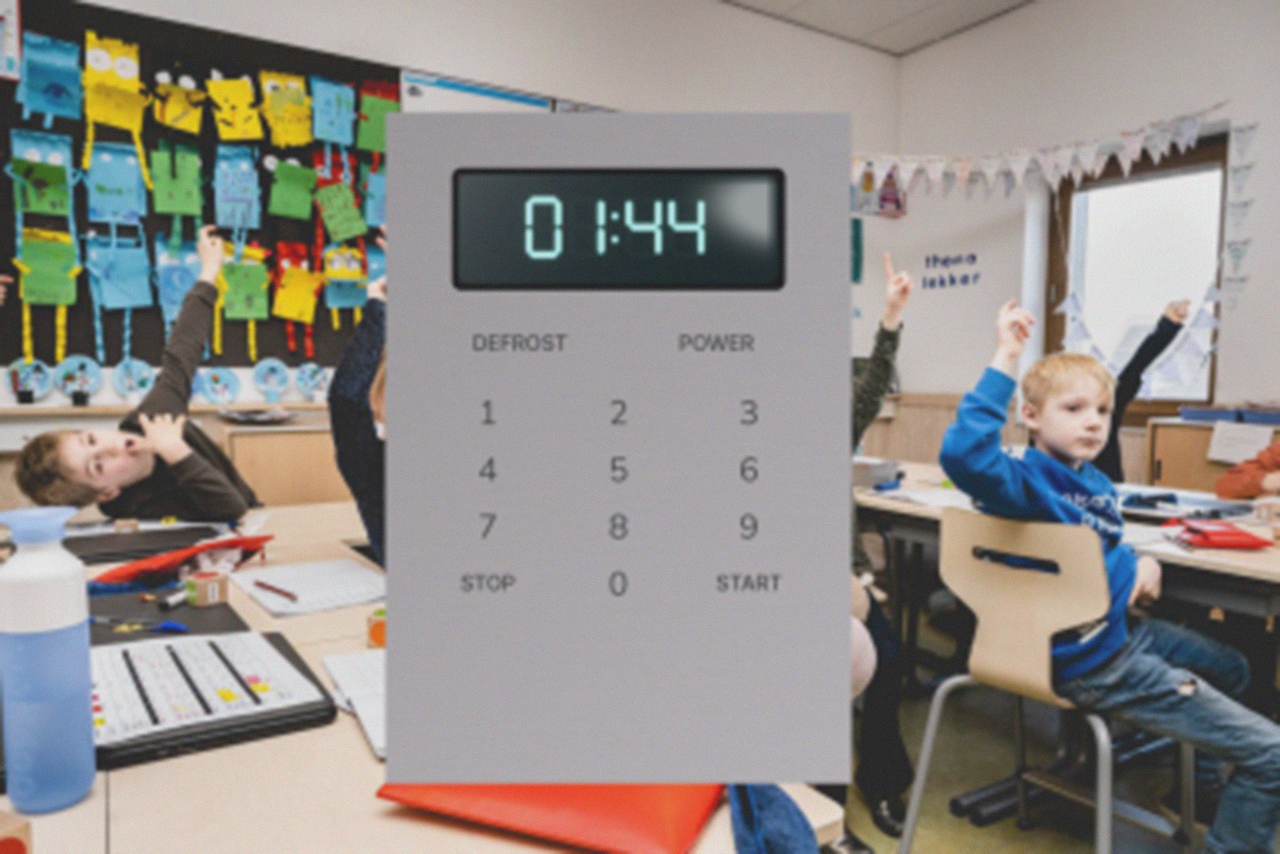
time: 1:44
